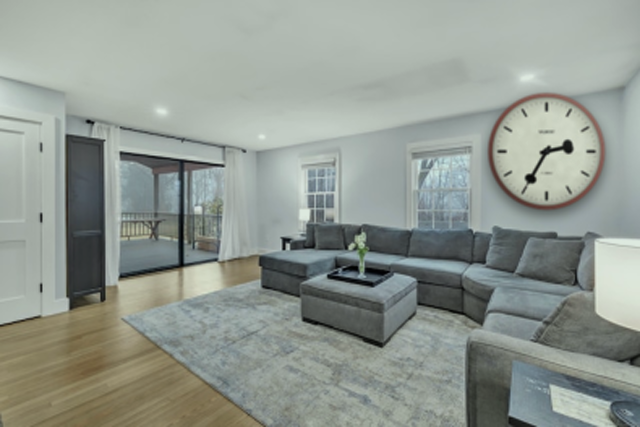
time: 2:35
